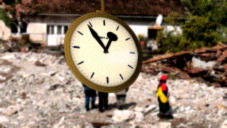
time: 12:54
